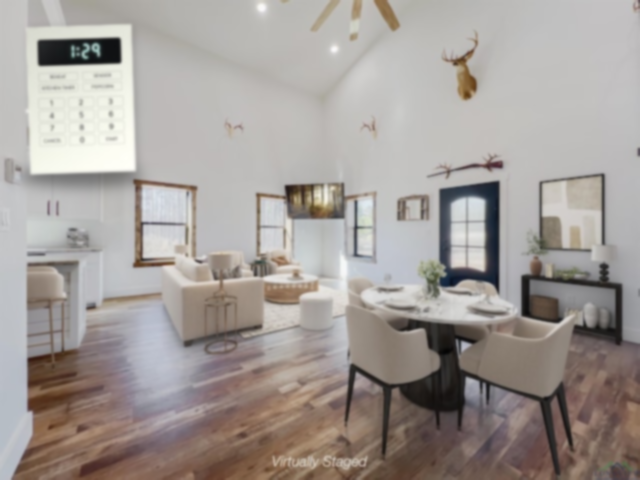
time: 1:29
